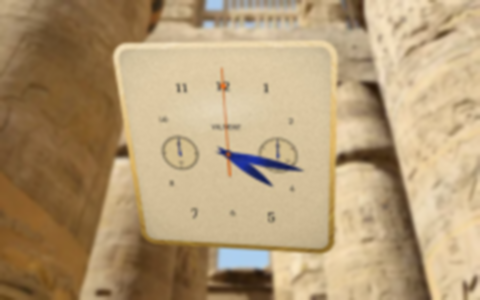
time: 4:17
